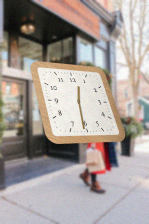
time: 12:31
